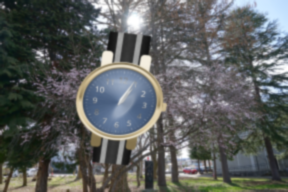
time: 1:04
